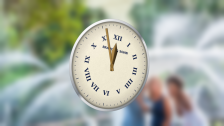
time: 11:56
